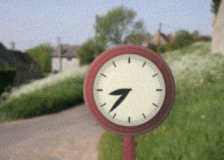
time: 8:37
